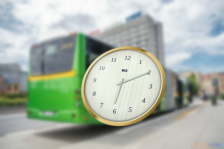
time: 6:10
